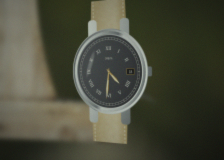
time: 4:31
